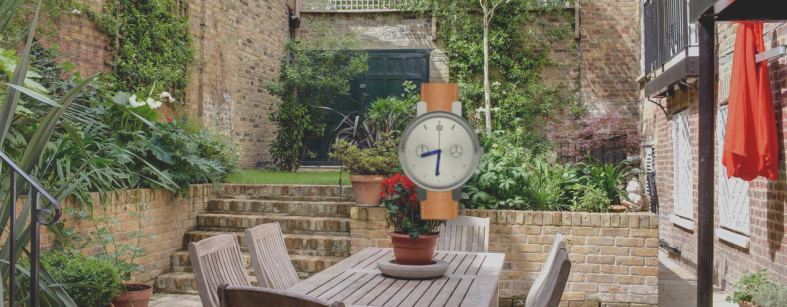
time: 8:31
